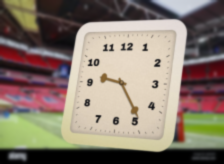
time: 9:24
